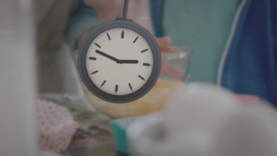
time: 2:48
